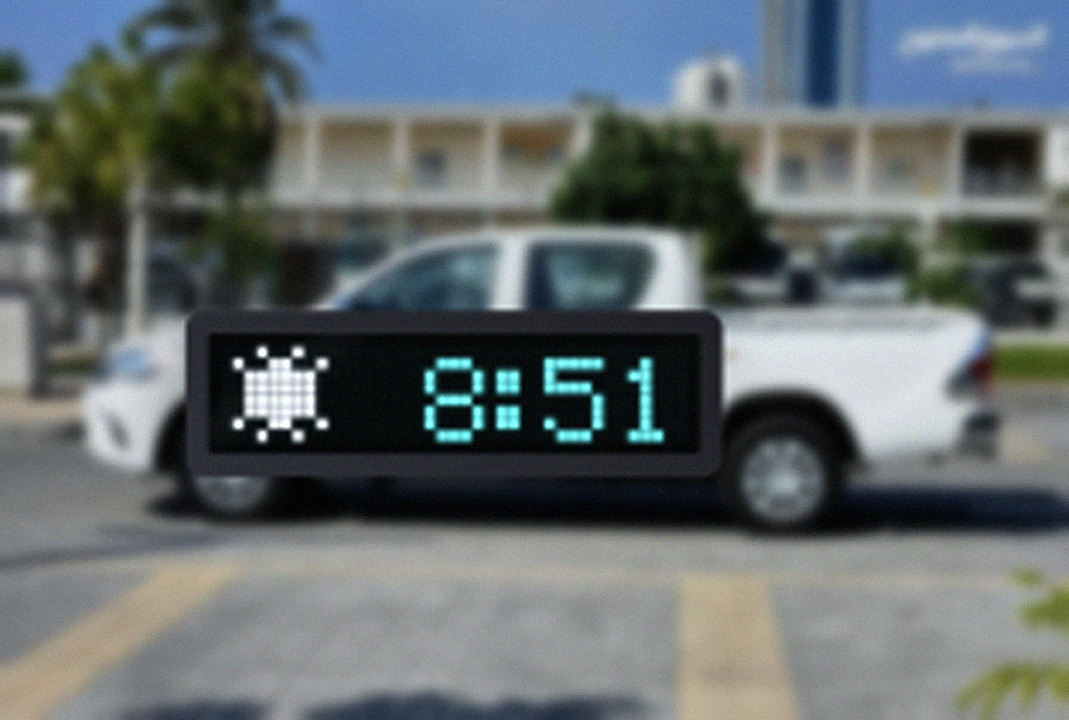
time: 8:51
